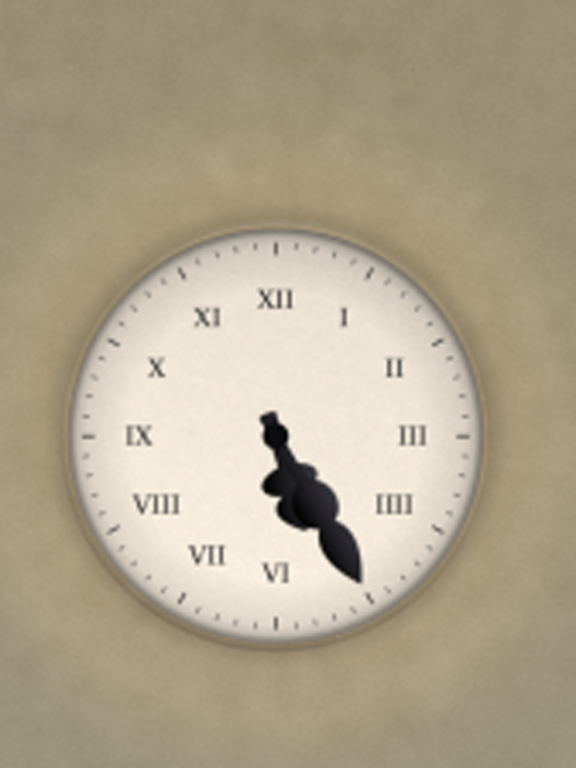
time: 5:25
